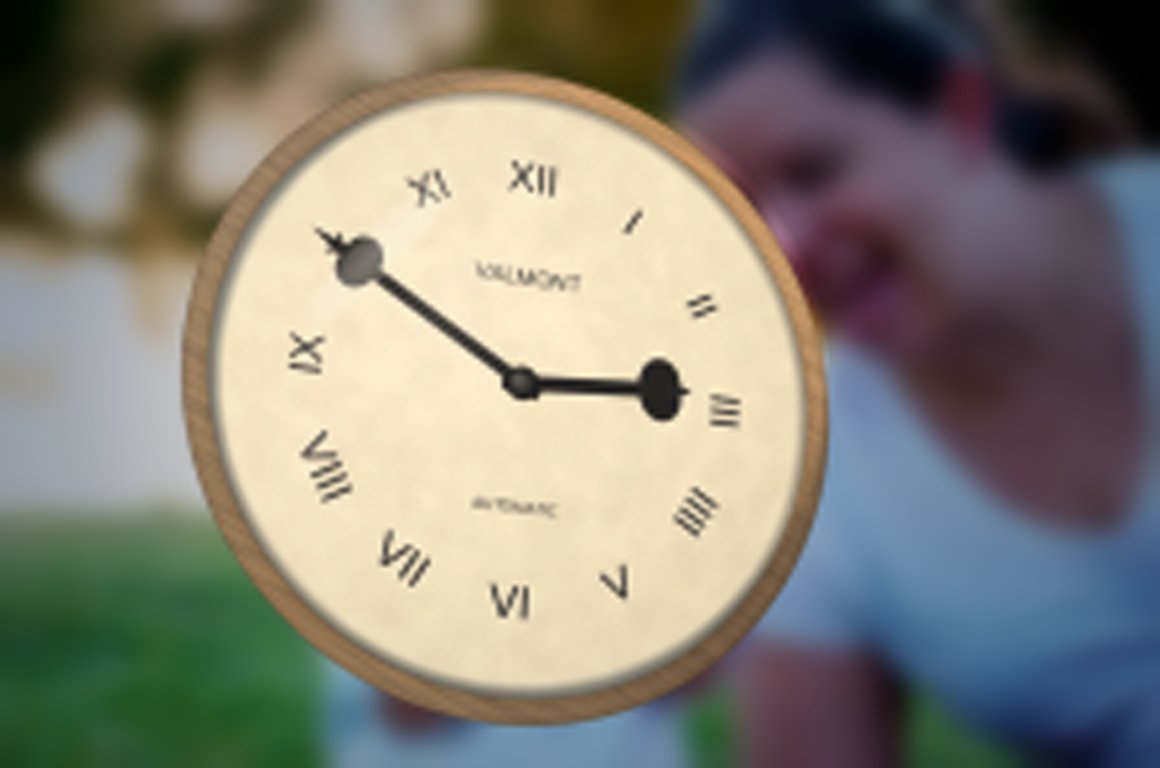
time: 2:50
